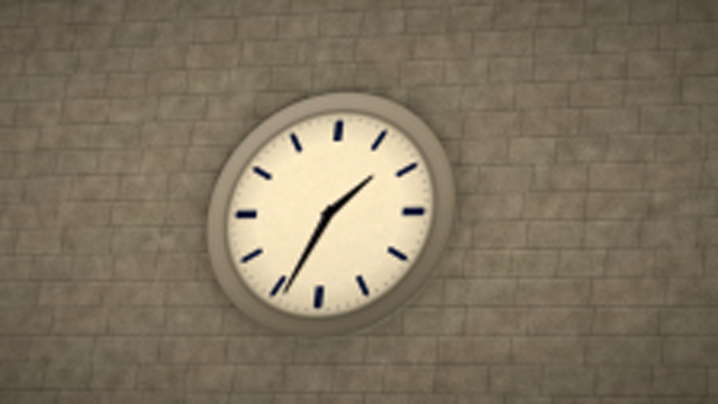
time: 1:34
